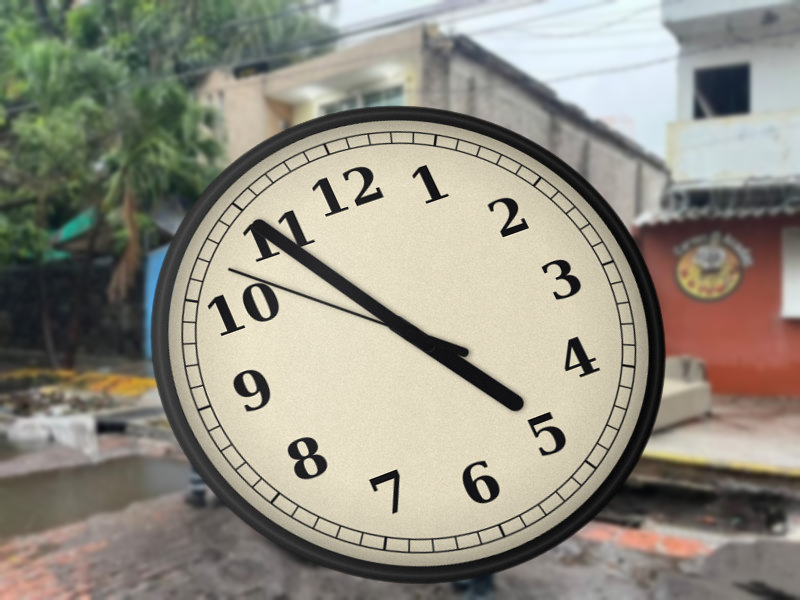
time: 4:54:52
